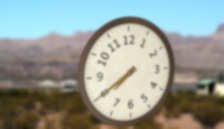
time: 7:40
